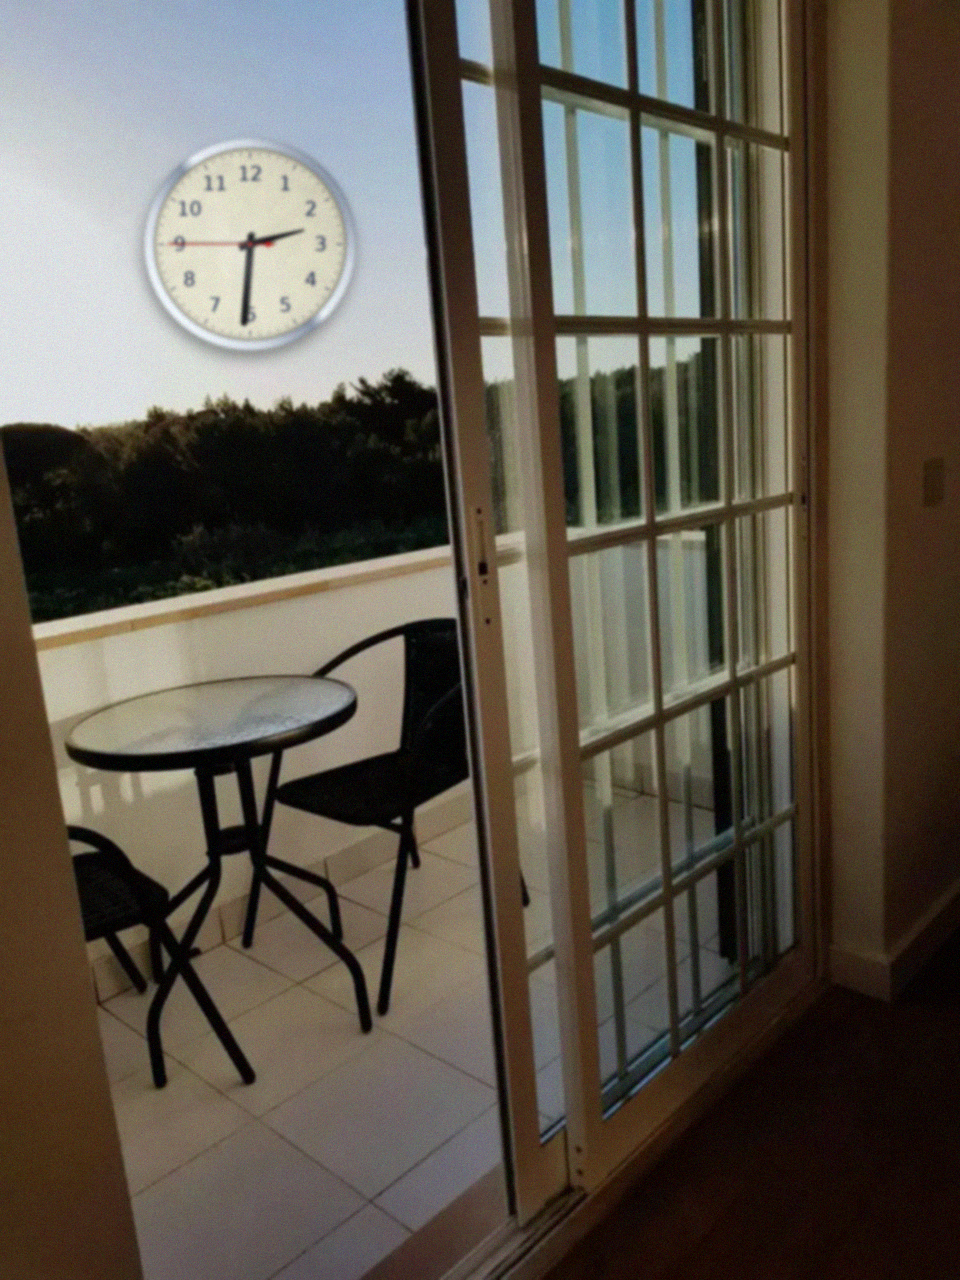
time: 2:30:45
